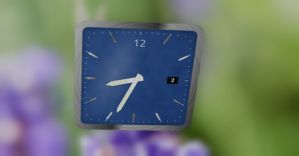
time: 8:34
